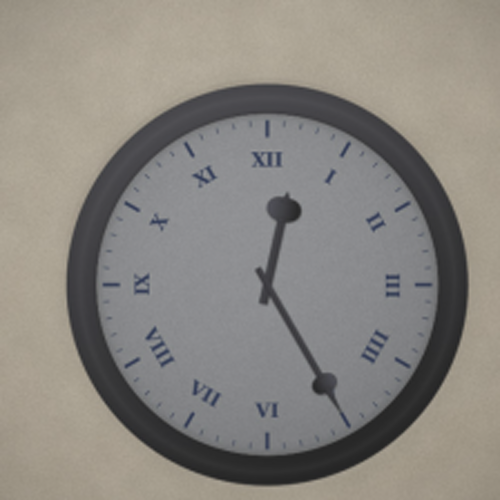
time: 12:25
